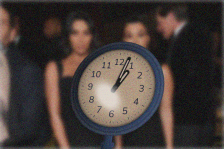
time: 1:03
